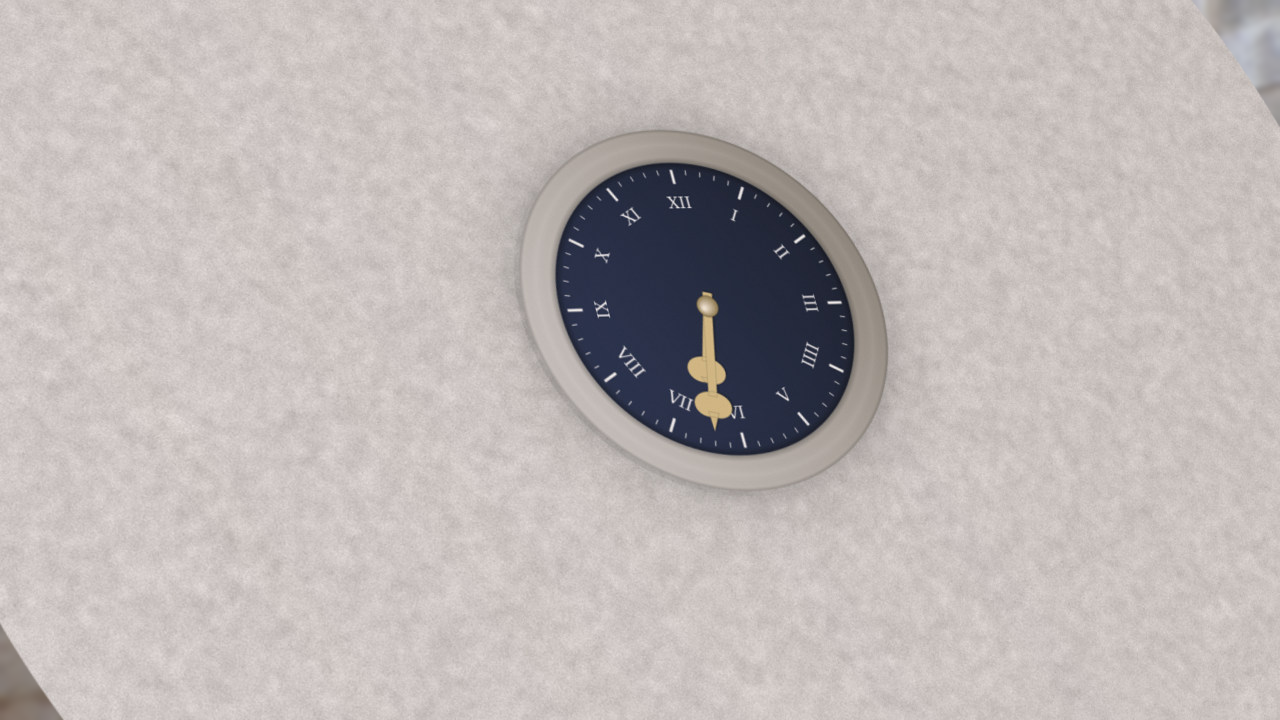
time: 6:32
